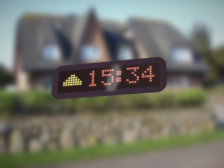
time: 15:34
